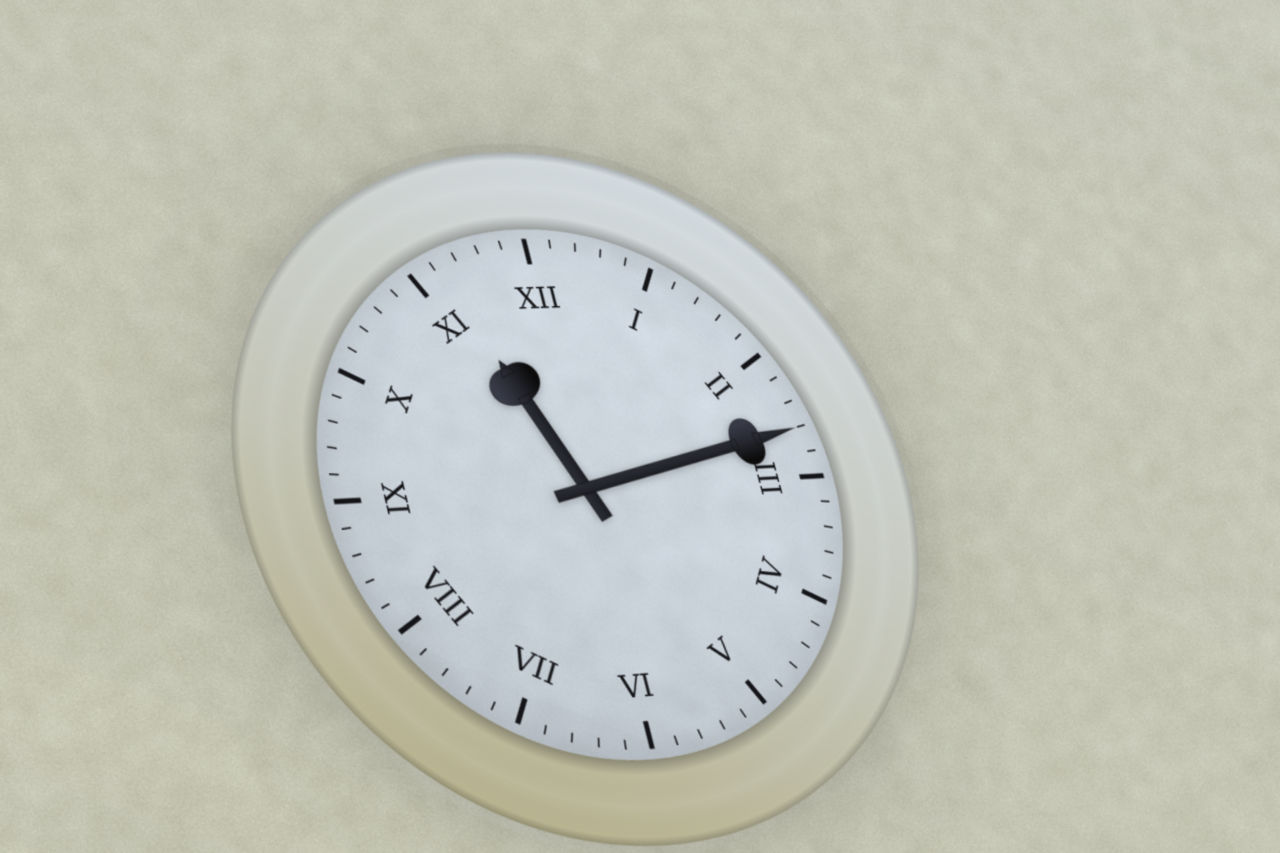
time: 11:13
